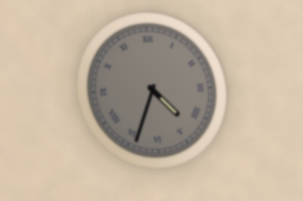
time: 4:34
